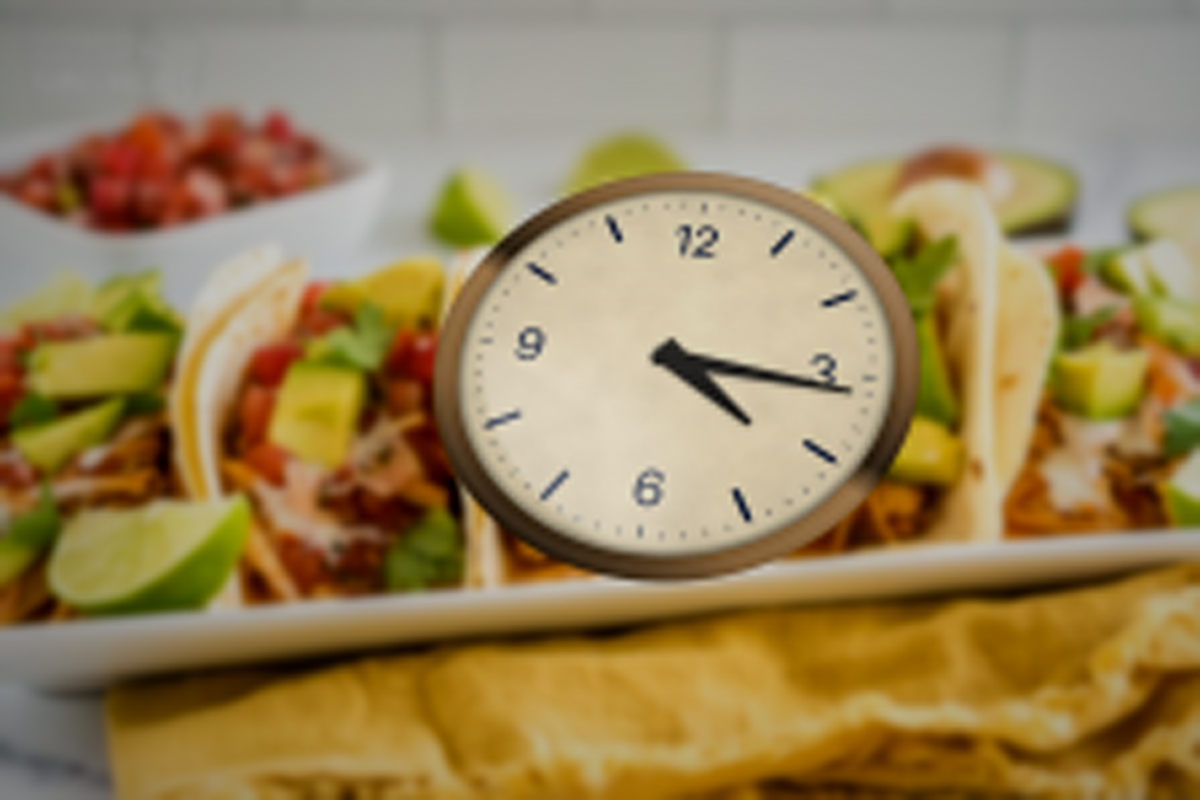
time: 4:16
